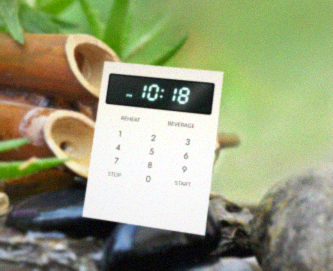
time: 10:18
